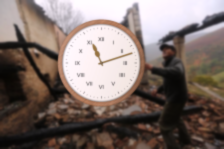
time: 11:12
